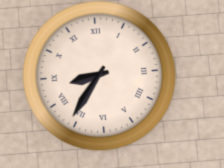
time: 8:36
